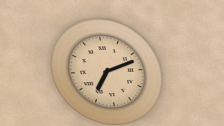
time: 7:12
